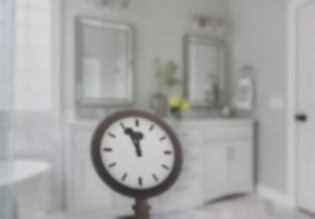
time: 11:56
